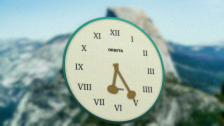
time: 6:25
